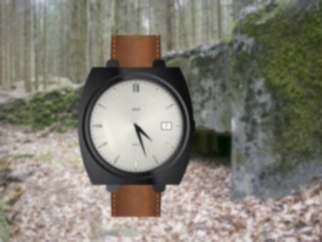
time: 4:27
